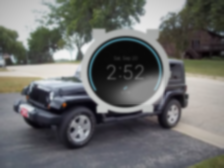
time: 2:52
